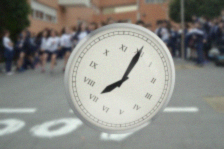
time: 7:00
